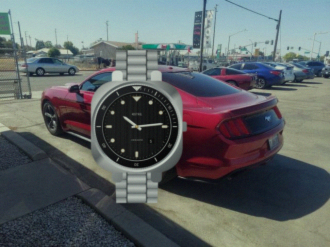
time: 10:14
